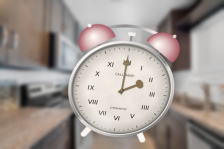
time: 2:00
